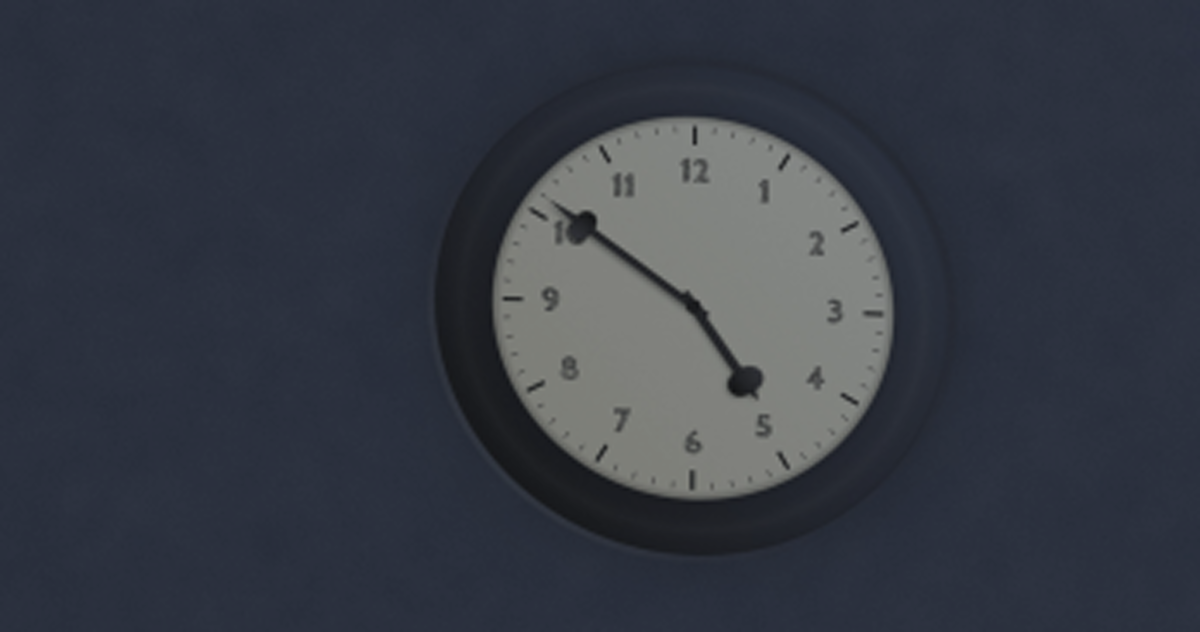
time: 4:51
